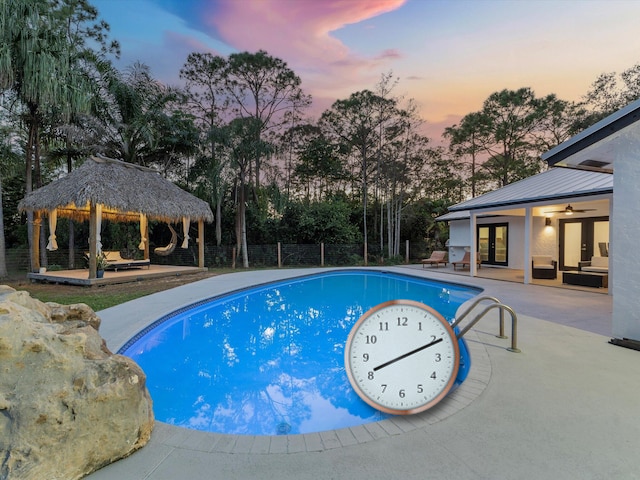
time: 8:11
